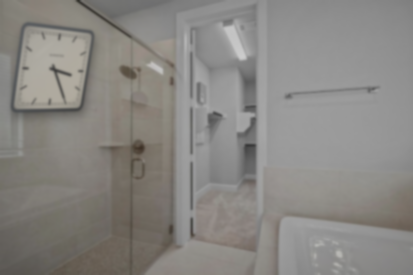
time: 3:25
